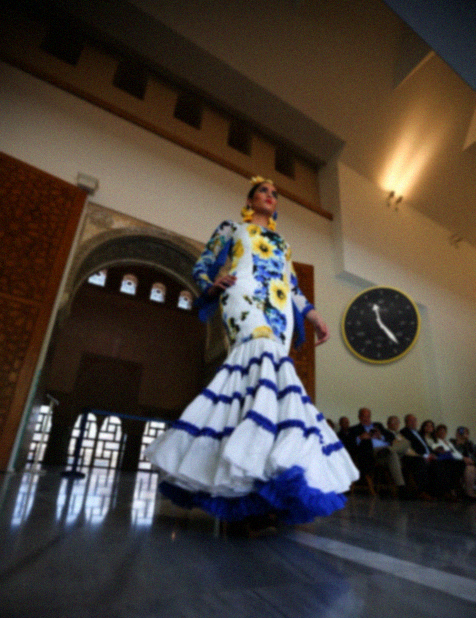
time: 11:23
